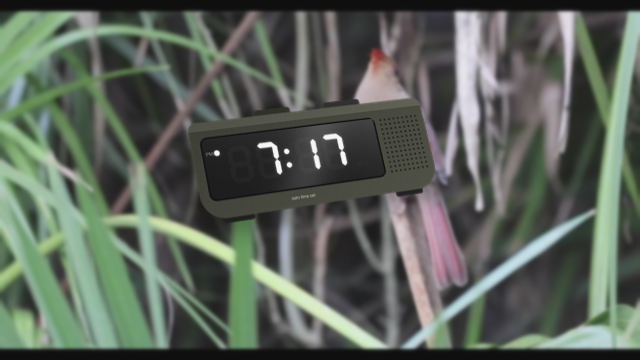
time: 7:17
